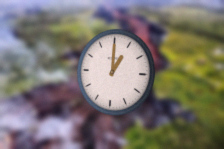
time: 1:00
